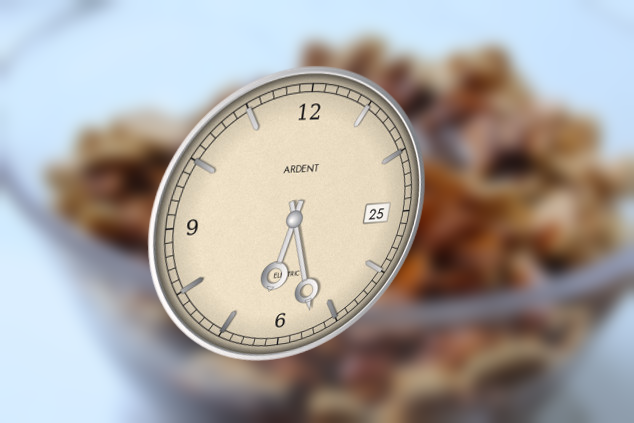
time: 6:27
